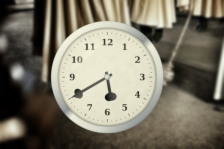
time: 5:40
